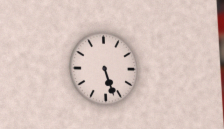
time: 5:27
